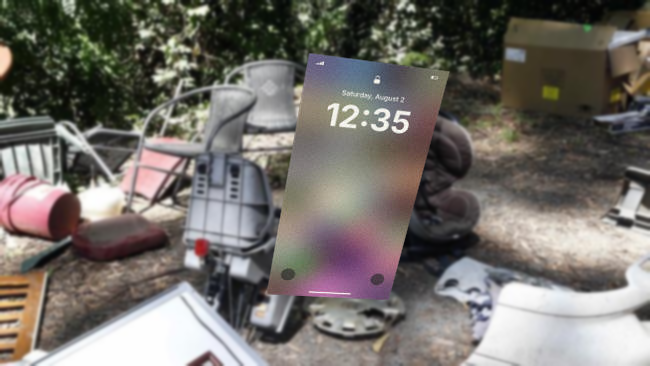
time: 12:35
